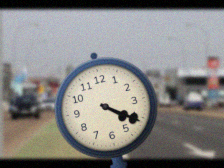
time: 4:21
